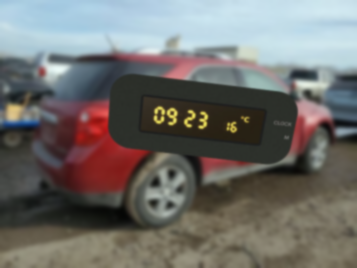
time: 9:23
